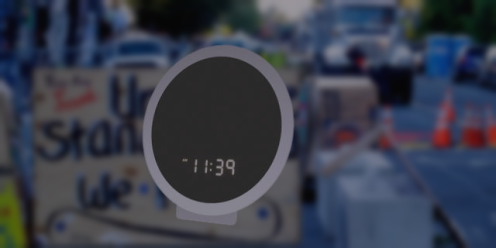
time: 11:39
